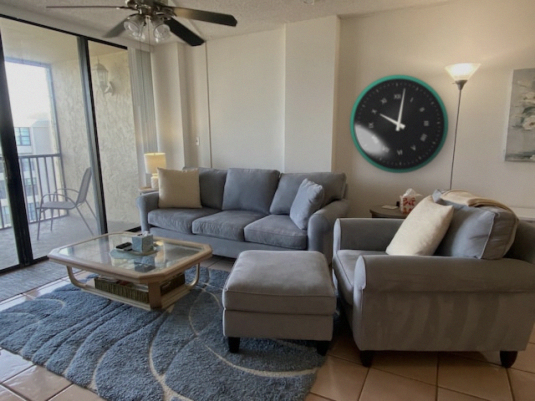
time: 10:02
